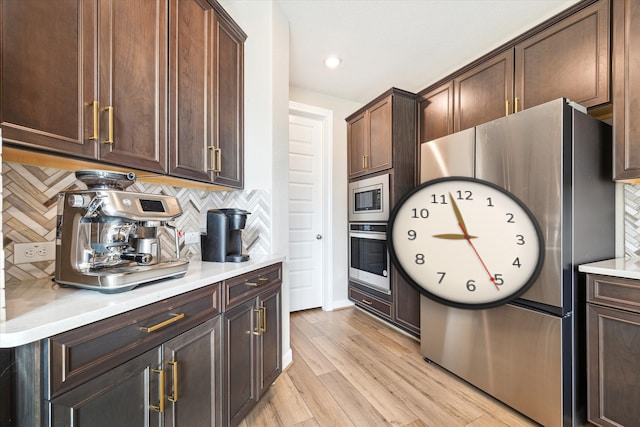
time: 8:57:26
